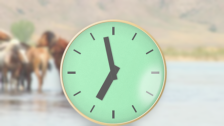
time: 6:58
